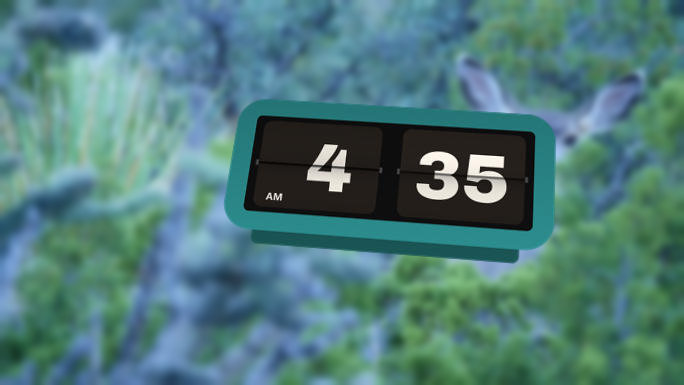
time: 4:35
